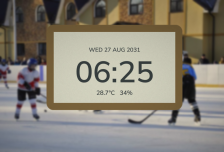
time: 6:25
